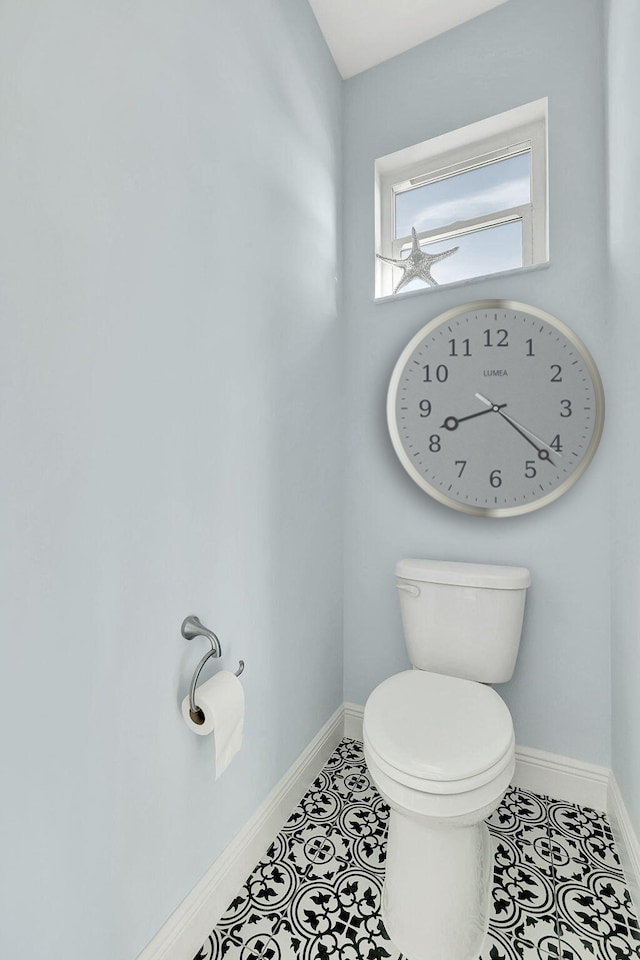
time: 8:22:21
